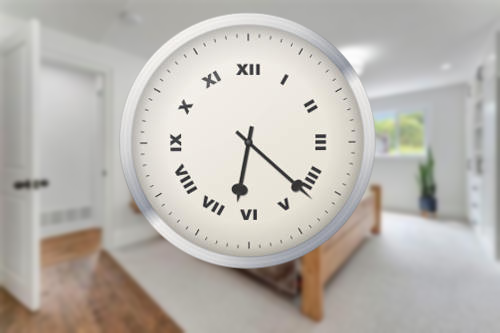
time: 6:22
